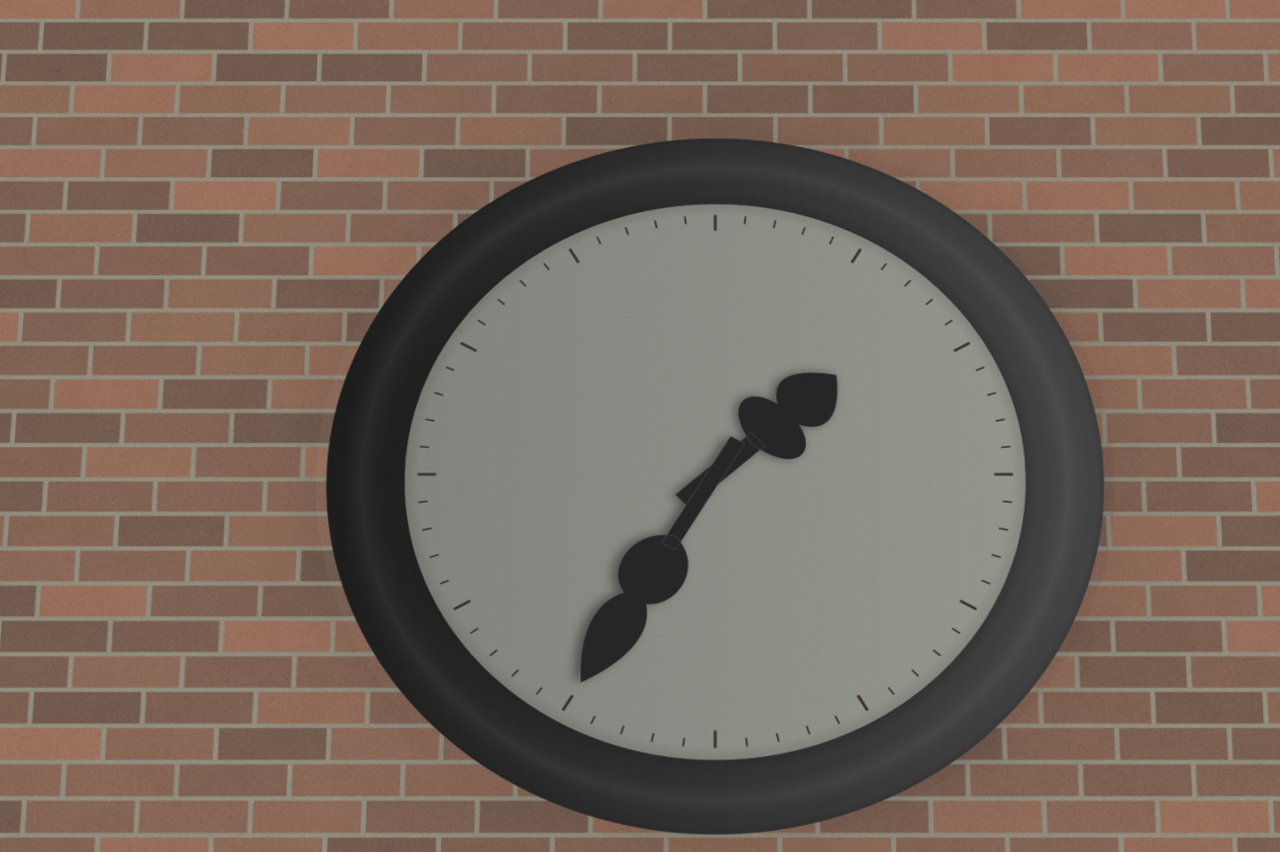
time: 1:35
